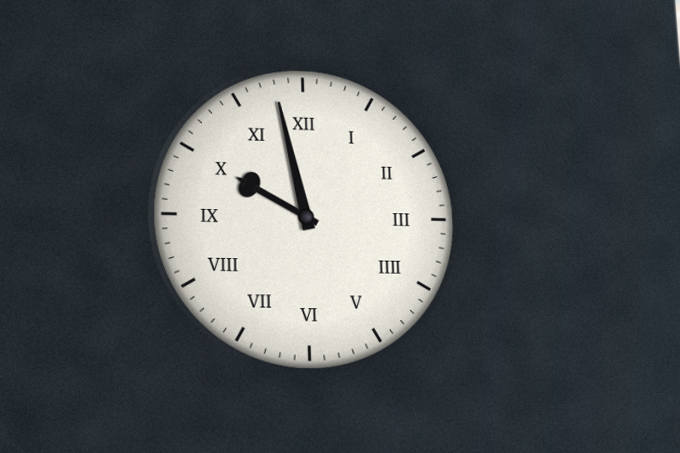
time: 9:58
